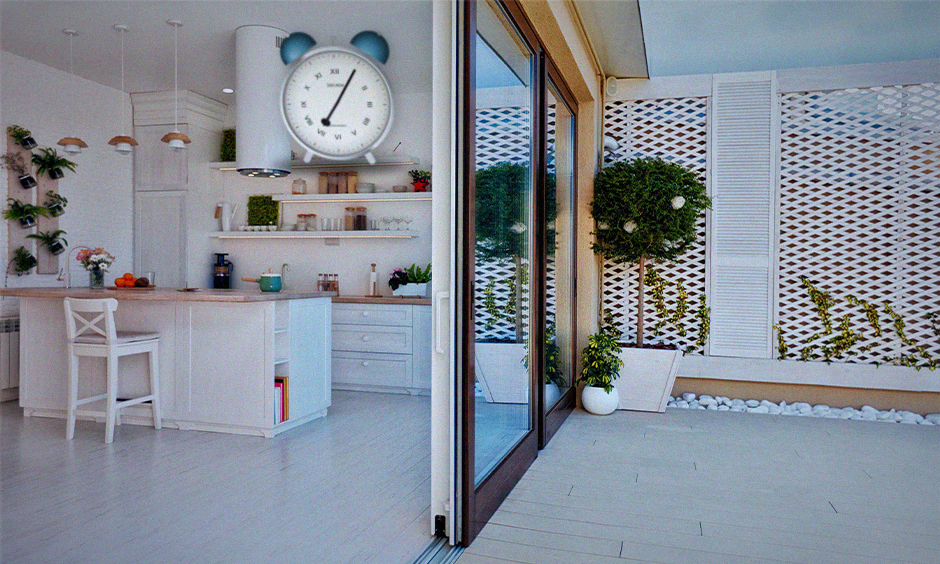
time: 7:05
